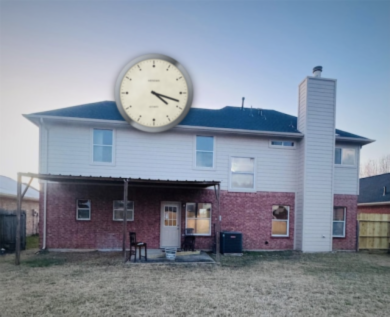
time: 4:18
